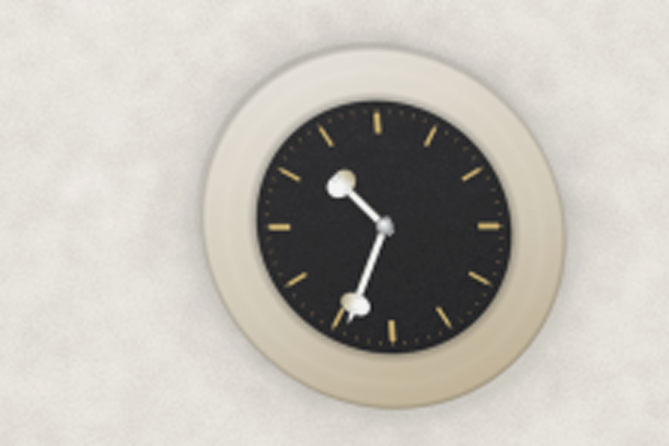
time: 10:34
